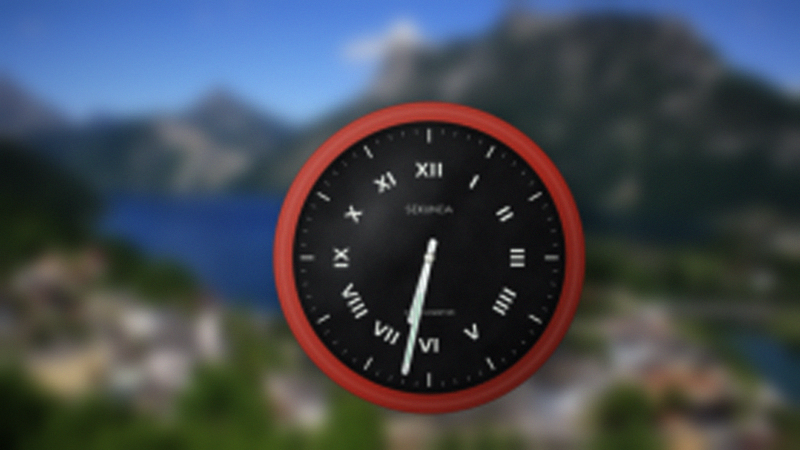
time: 6:32
